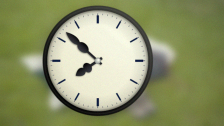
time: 7:52
